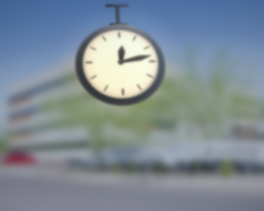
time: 12:13
